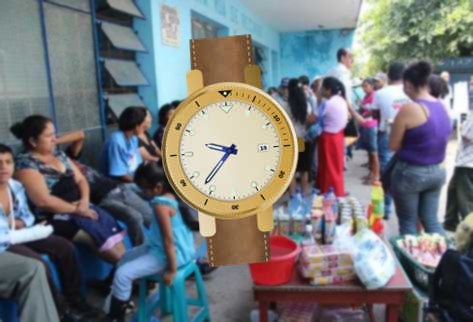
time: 9:37
